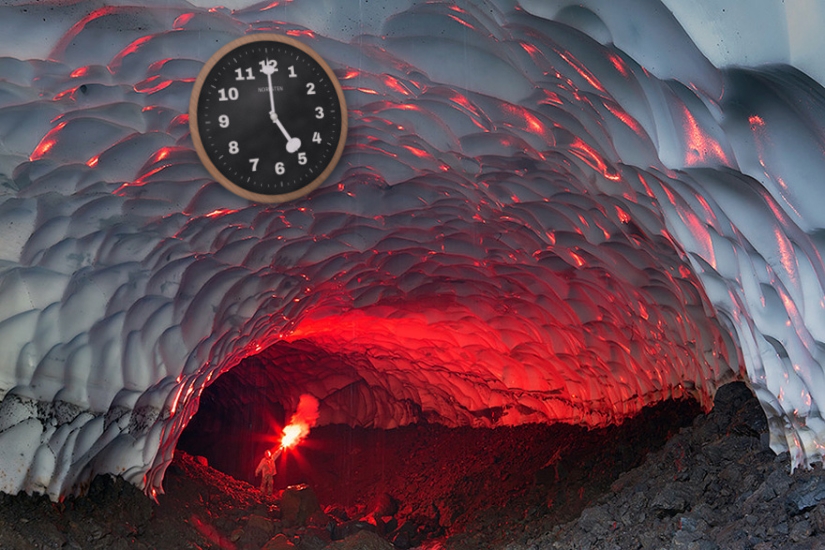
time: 5:00
